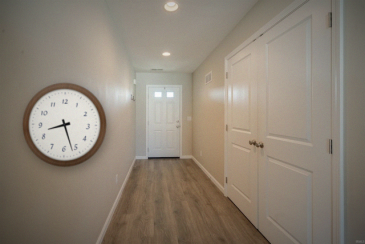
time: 8:27
